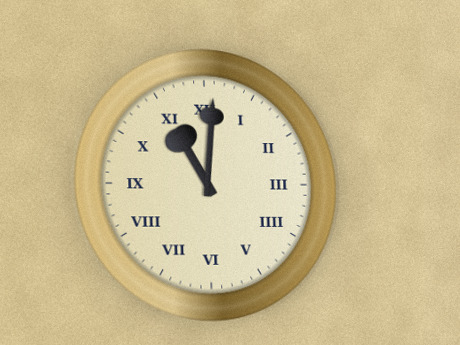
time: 11:01
